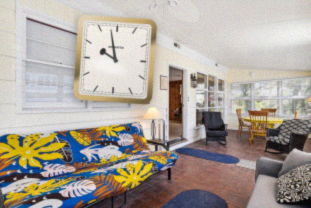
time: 9:58
